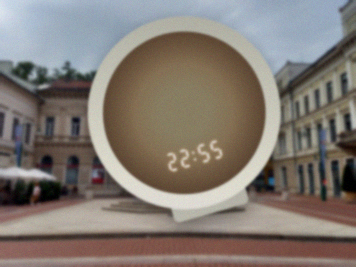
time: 22:55
